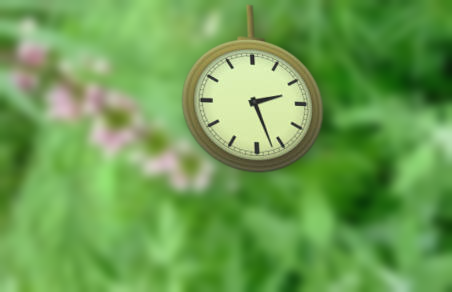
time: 2:27
